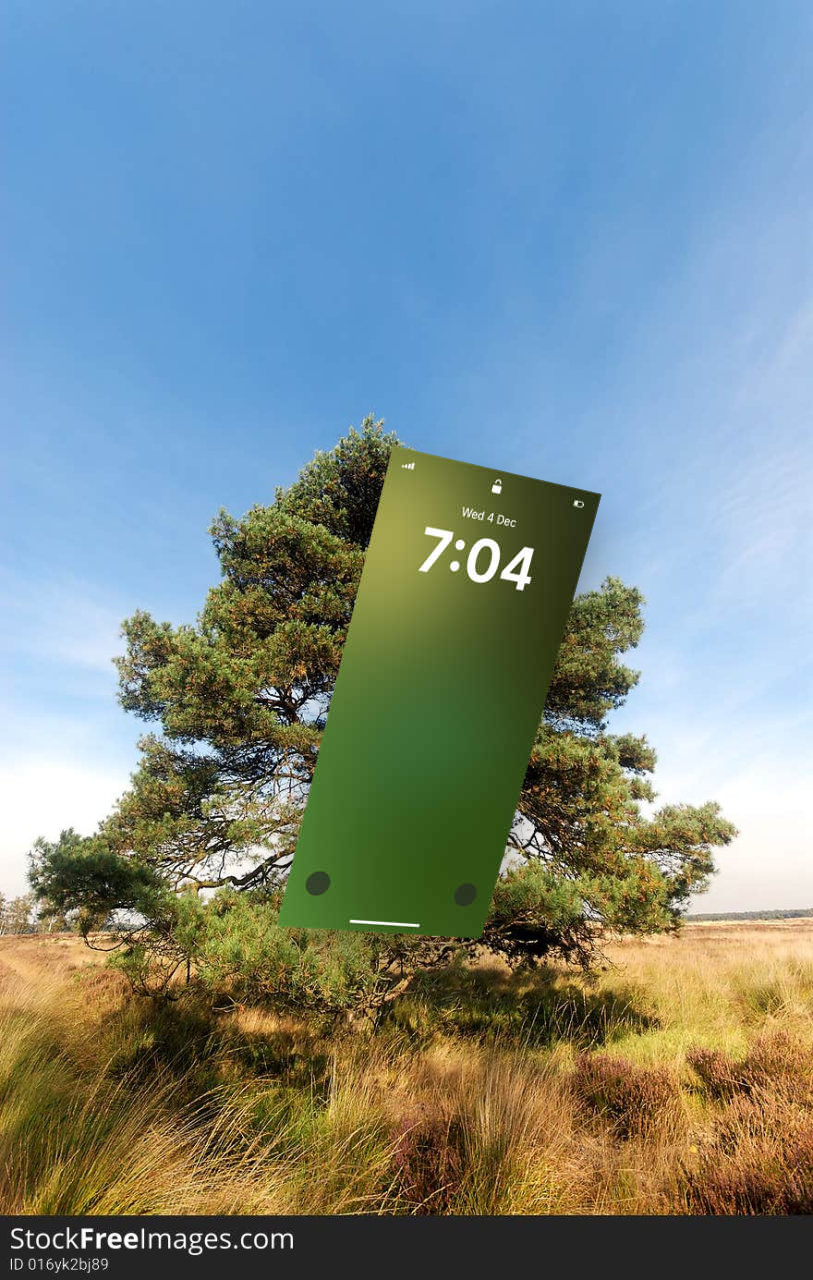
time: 7:04
